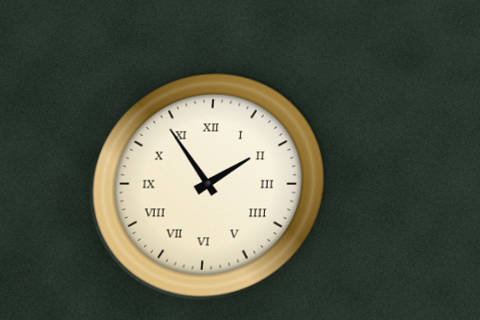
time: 1:54
